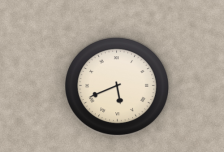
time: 5:41
